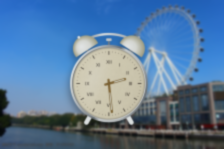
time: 2:29
